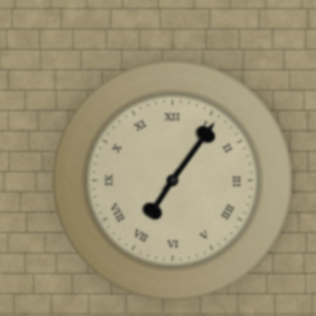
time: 7:06
